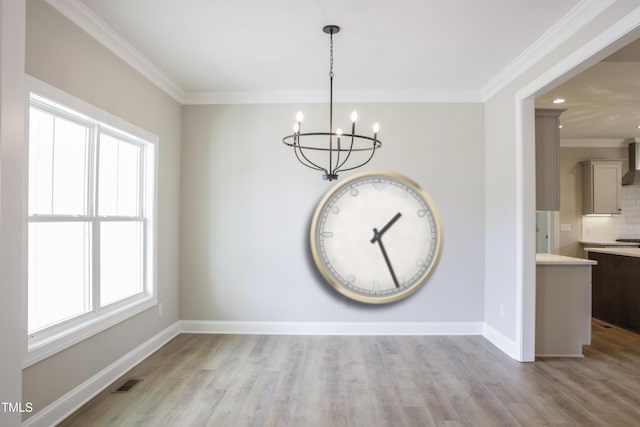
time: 1:26
